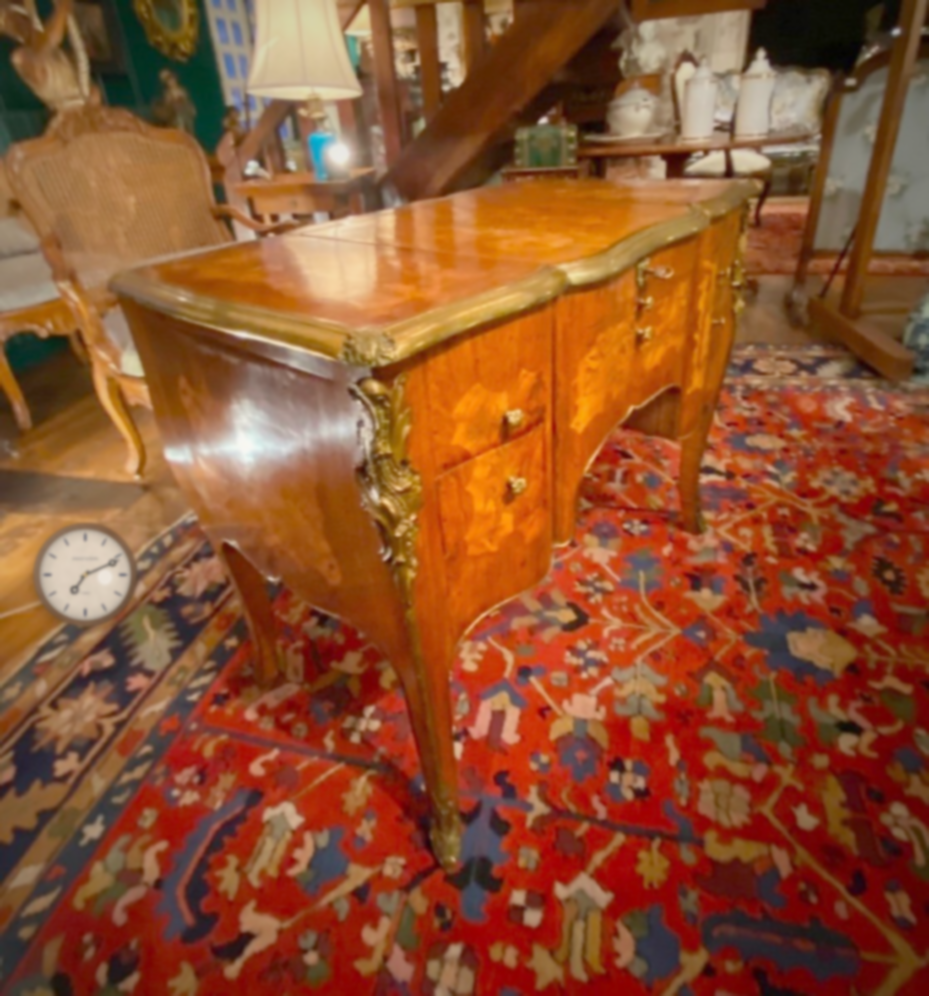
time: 7:11
